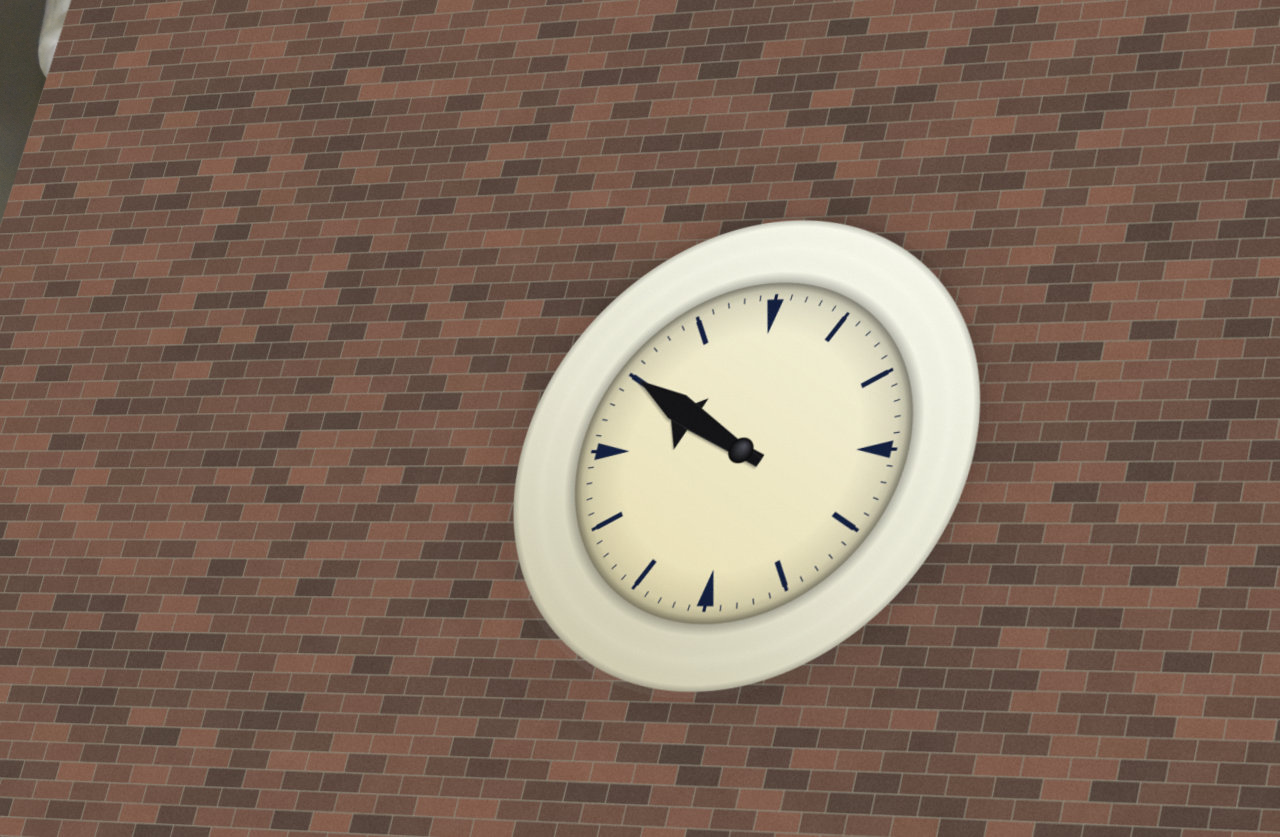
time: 9:50
